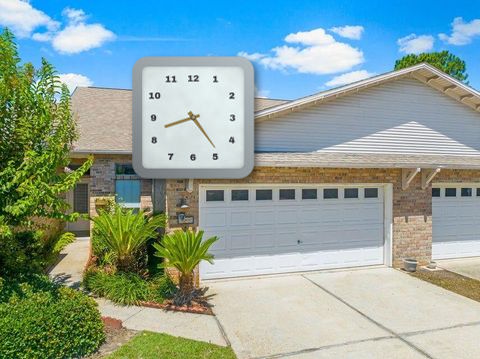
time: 8:24
